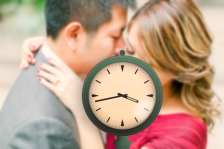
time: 3:43
